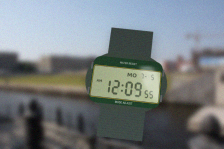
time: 12:09:55
